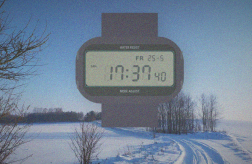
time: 17:37:40
